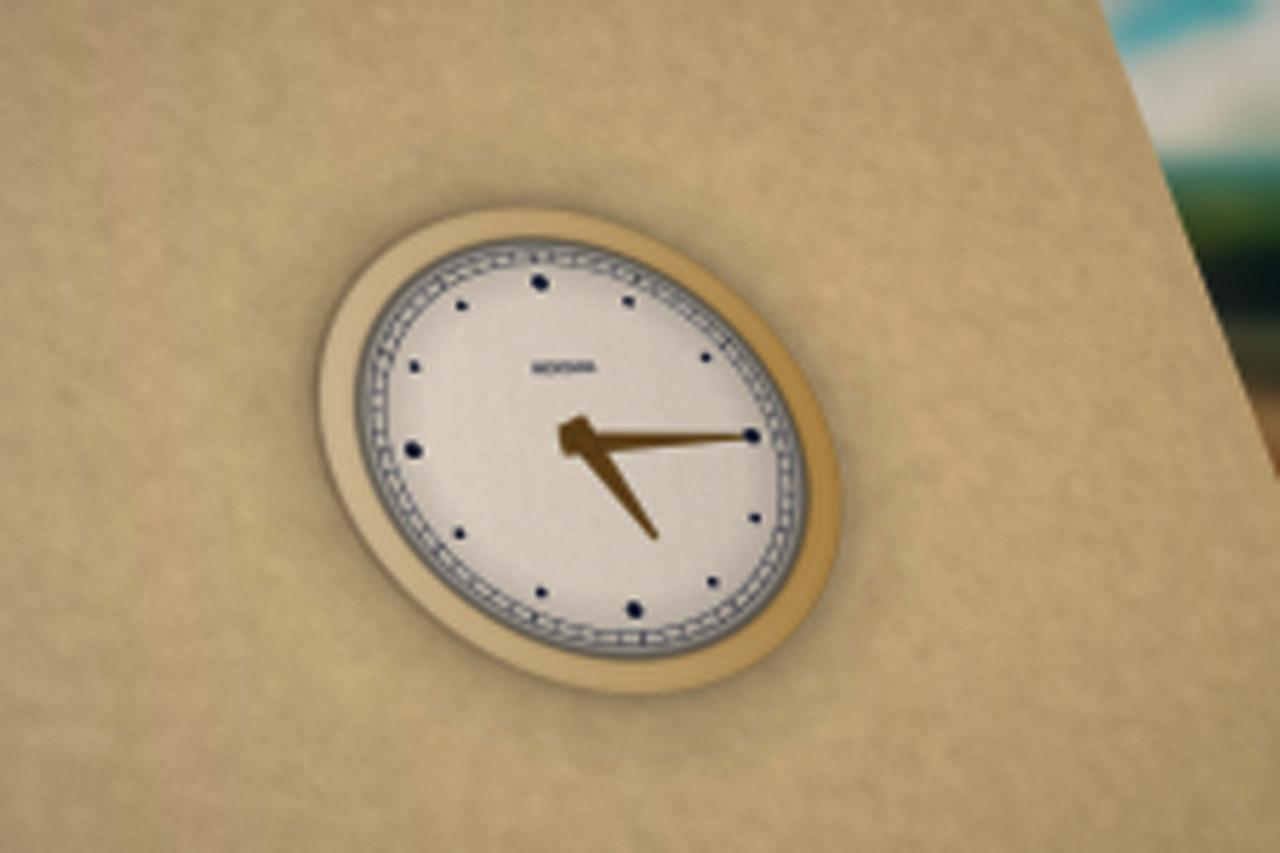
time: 5:15
